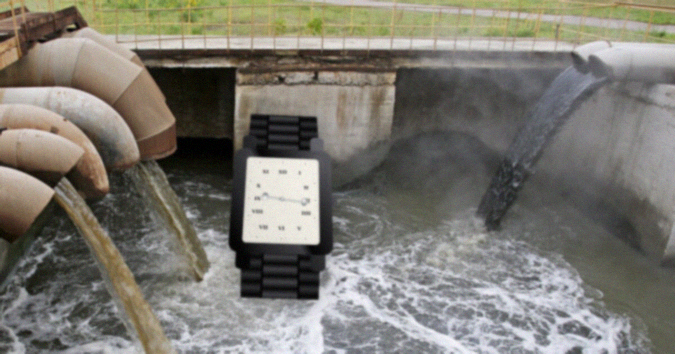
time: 9:16
